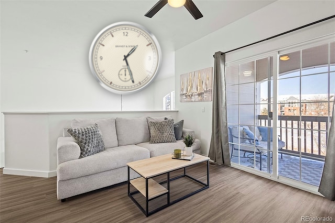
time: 1:27
